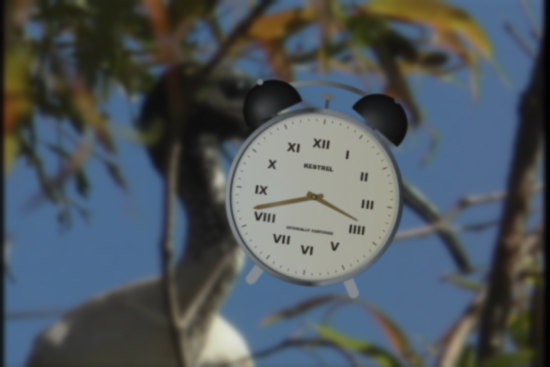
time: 3:42
